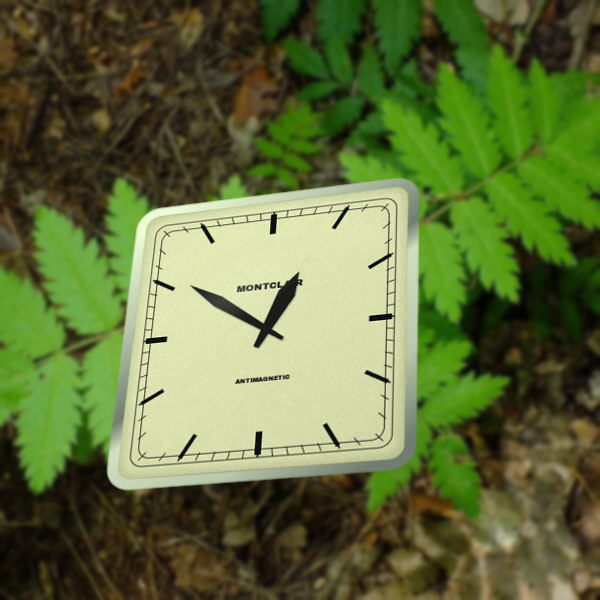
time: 12:51
